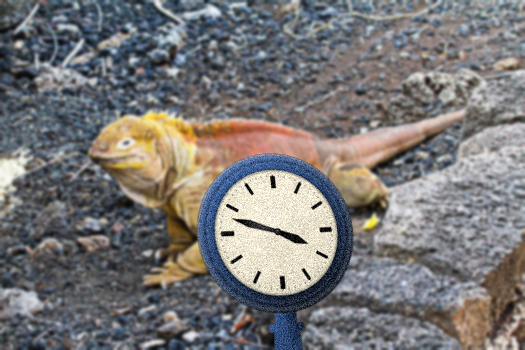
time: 3:48
